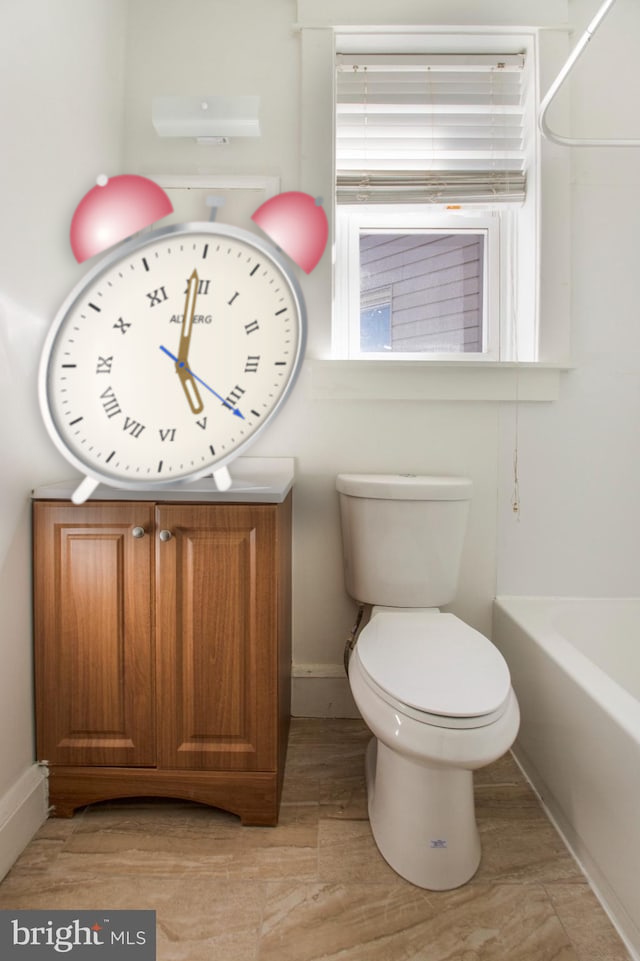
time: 4:59:21
